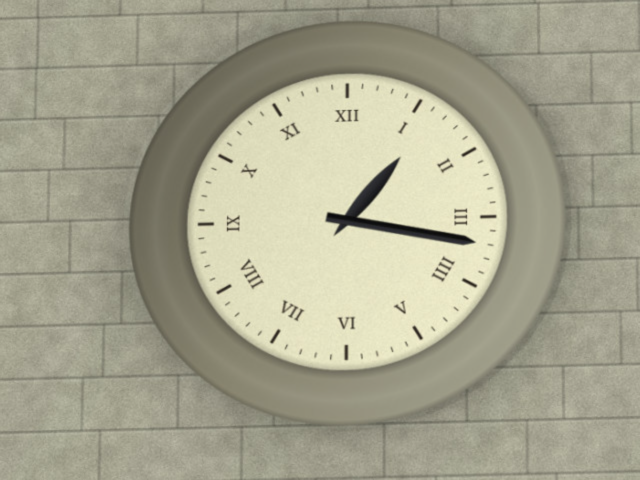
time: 1:17
